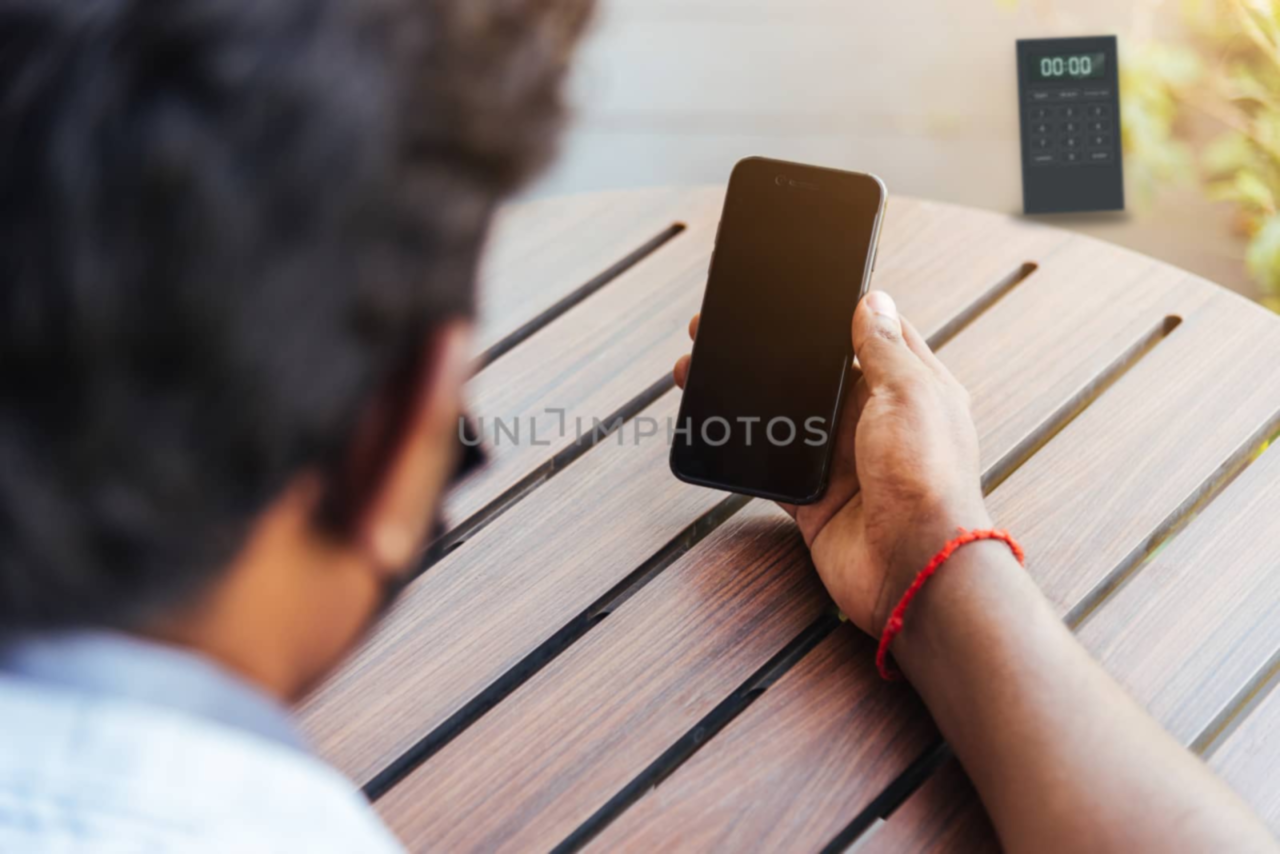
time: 0:00
